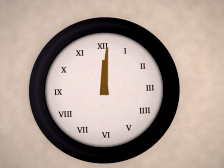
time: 12:01
